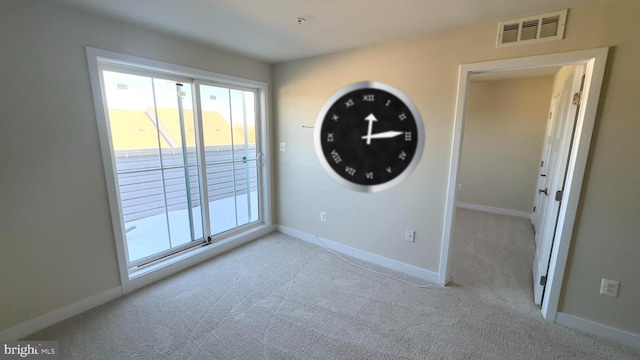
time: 12:14
